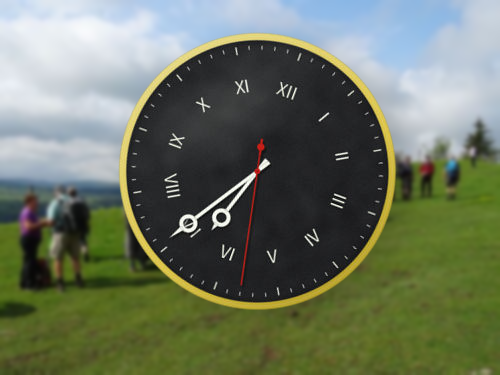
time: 6:35:28
